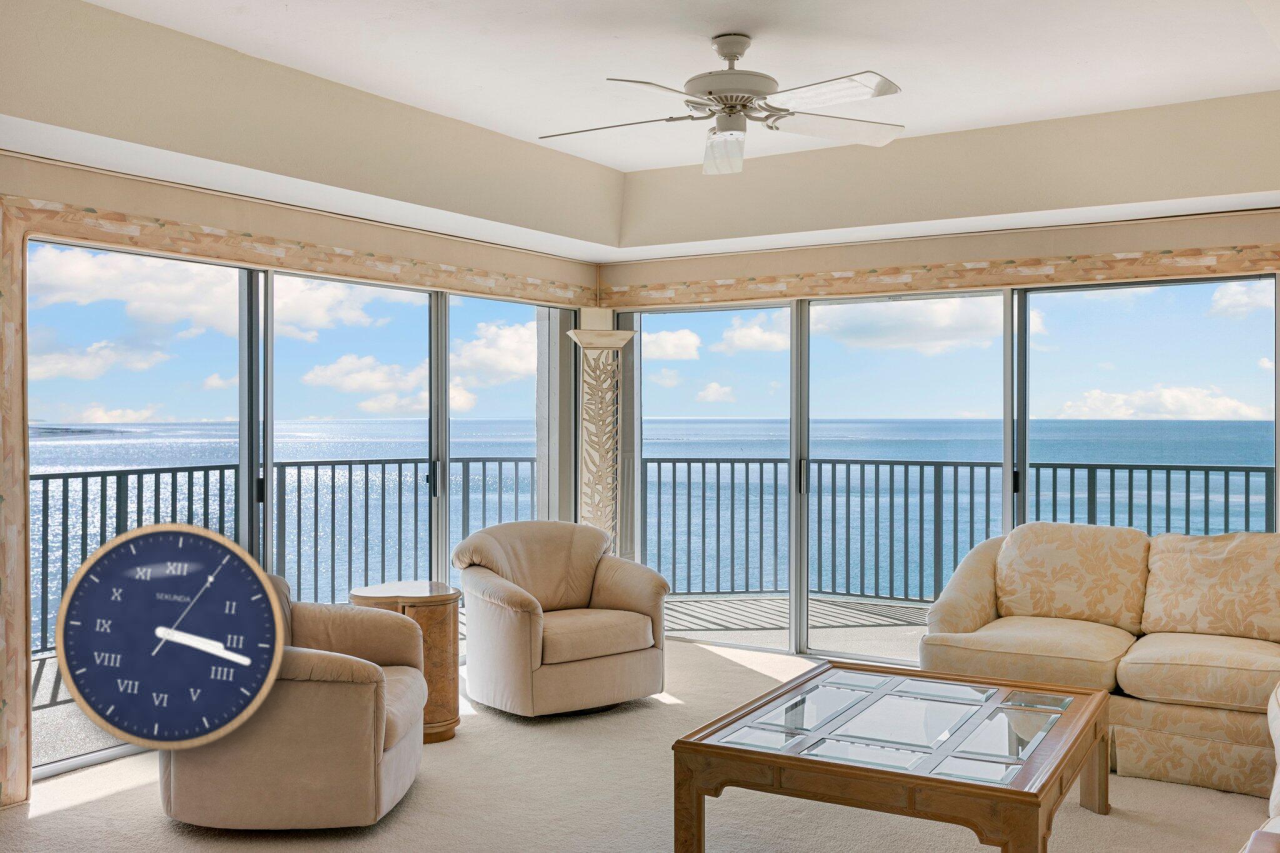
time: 3:17:05
